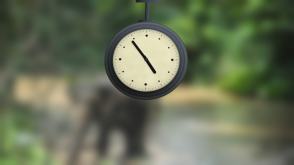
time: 4:54
